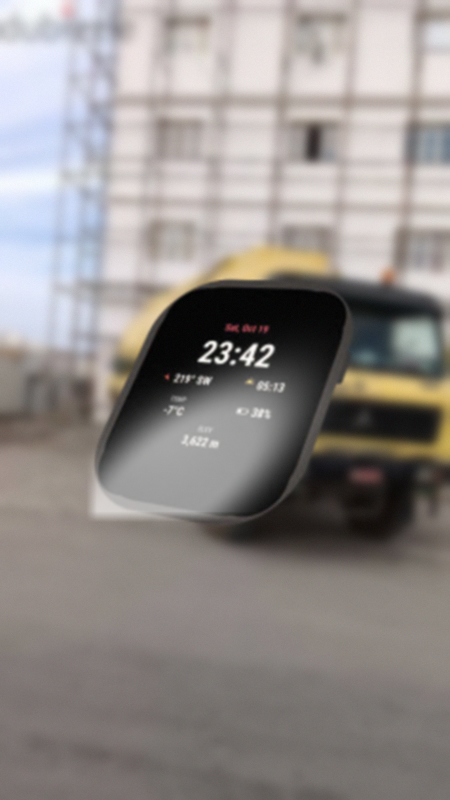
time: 23:42
